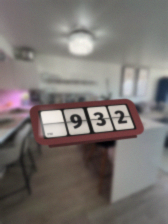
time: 9:32
